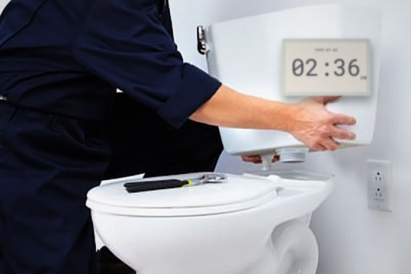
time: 2:36
